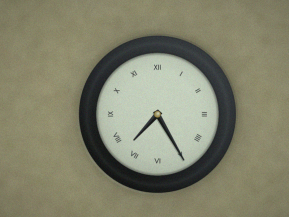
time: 7:25
